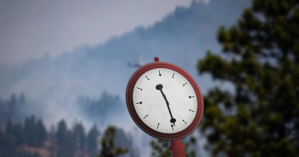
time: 11:29
